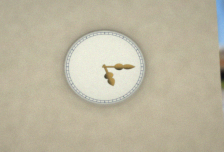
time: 5:15
